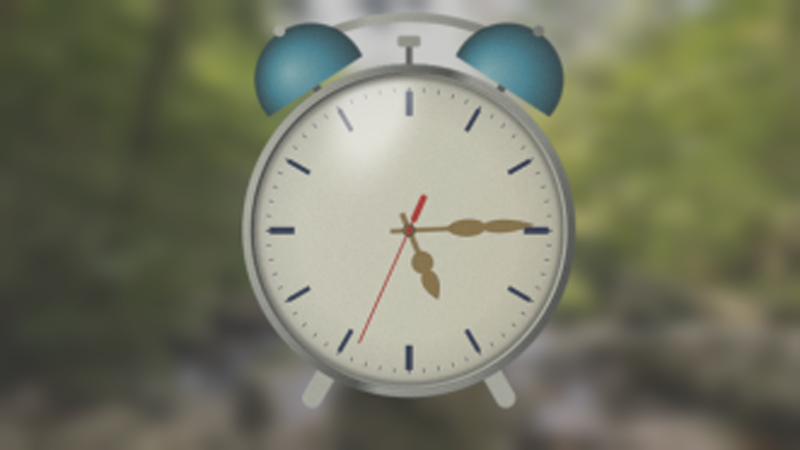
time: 5:14:34
